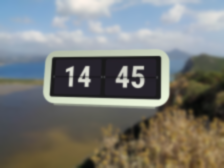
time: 14:45
